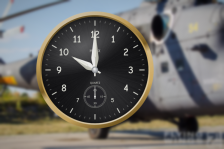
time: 10:00
